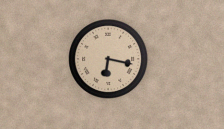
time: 6:17
